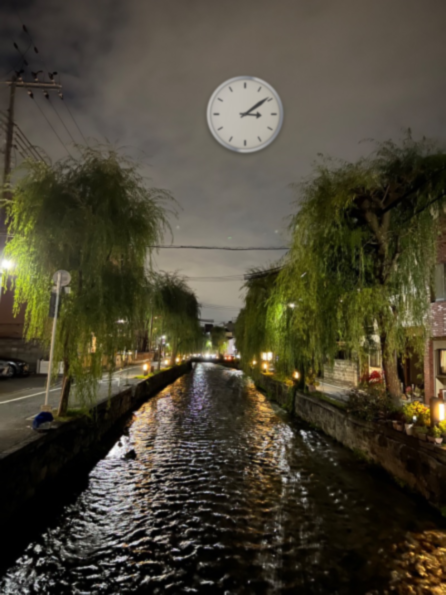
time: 3:09
